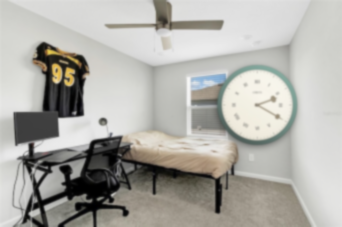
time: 2:20
